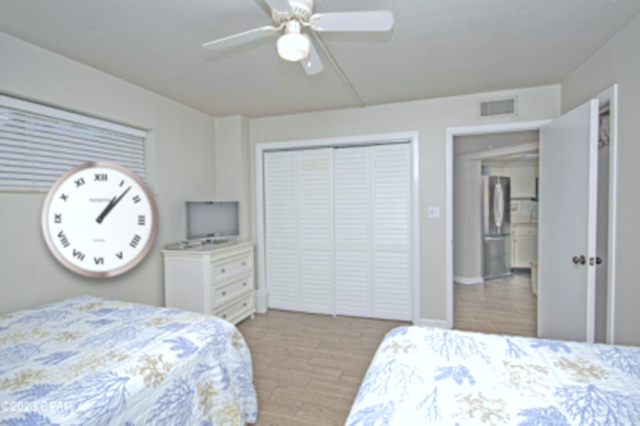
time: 1:07
